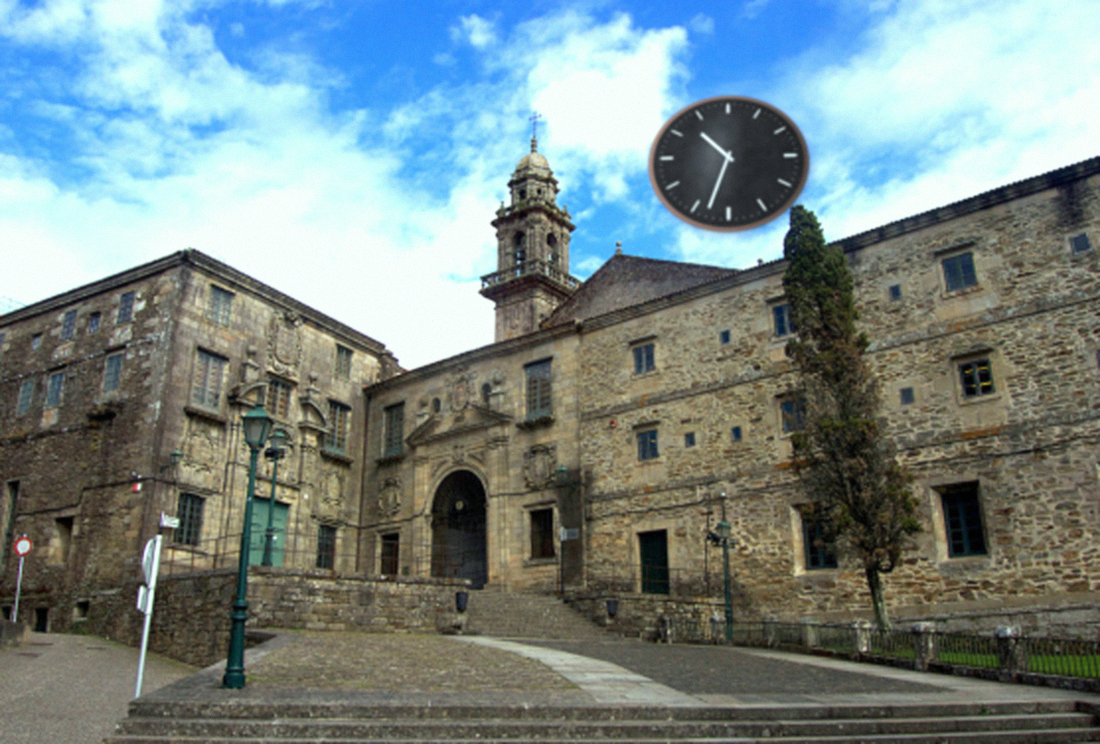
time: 10:33
